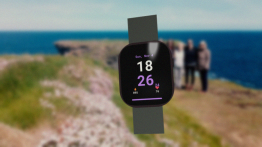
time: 18:26
